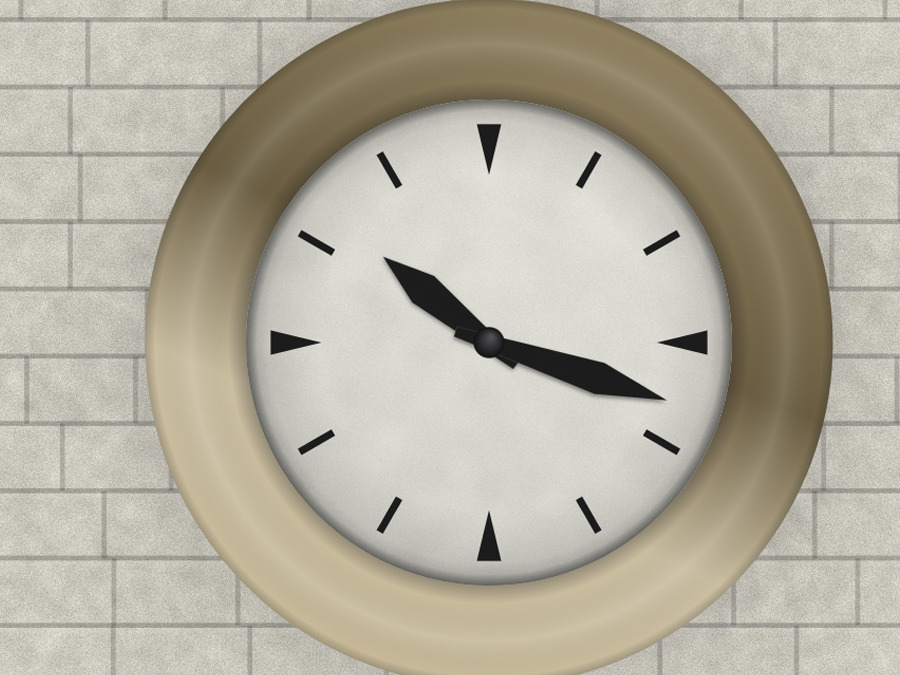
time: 10:18
